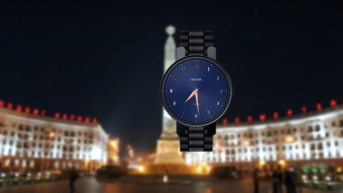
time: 7:29
